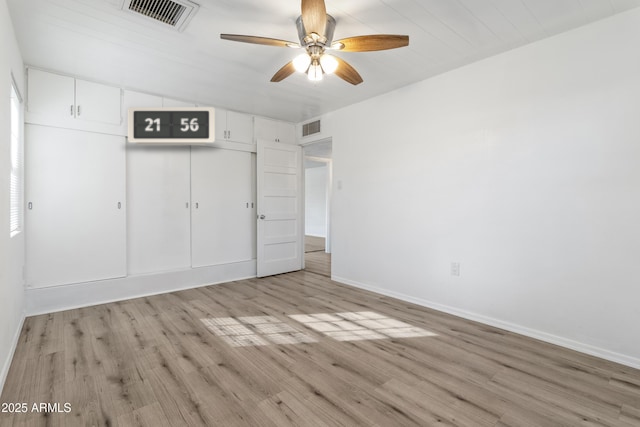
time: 21:56
